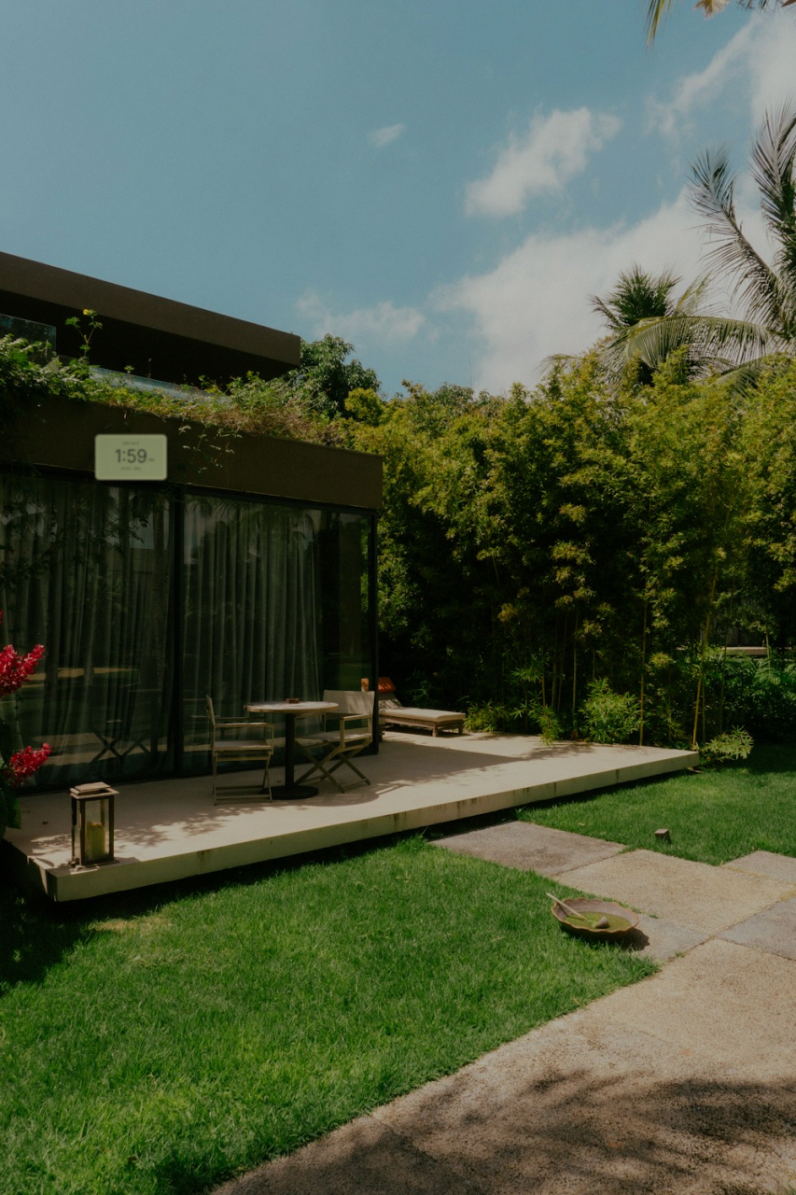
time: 1:59
